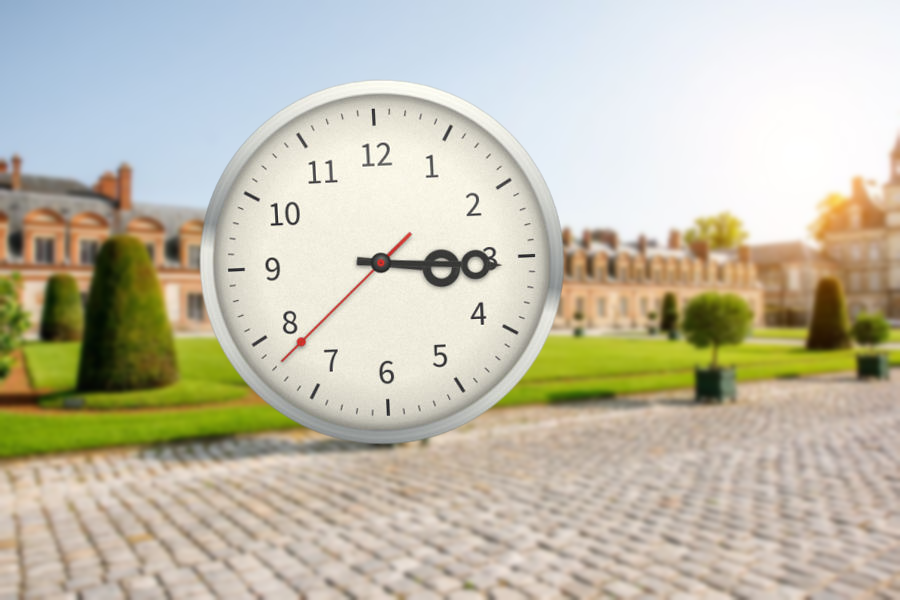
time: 3:15:38
